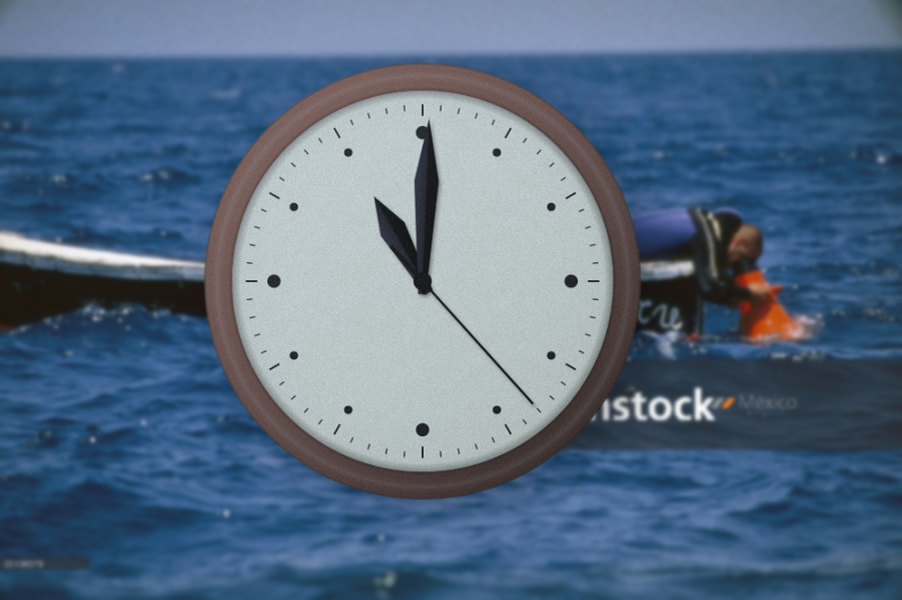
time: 11:00:23
